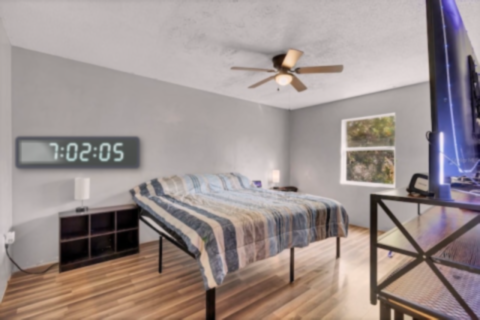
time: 7:02:05
